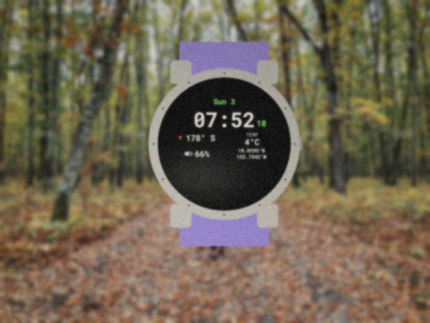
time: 7:52
